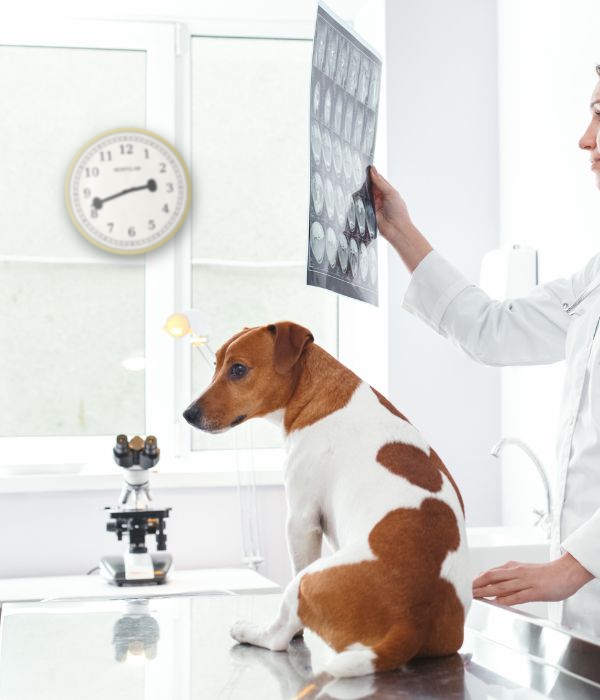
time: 2:42
